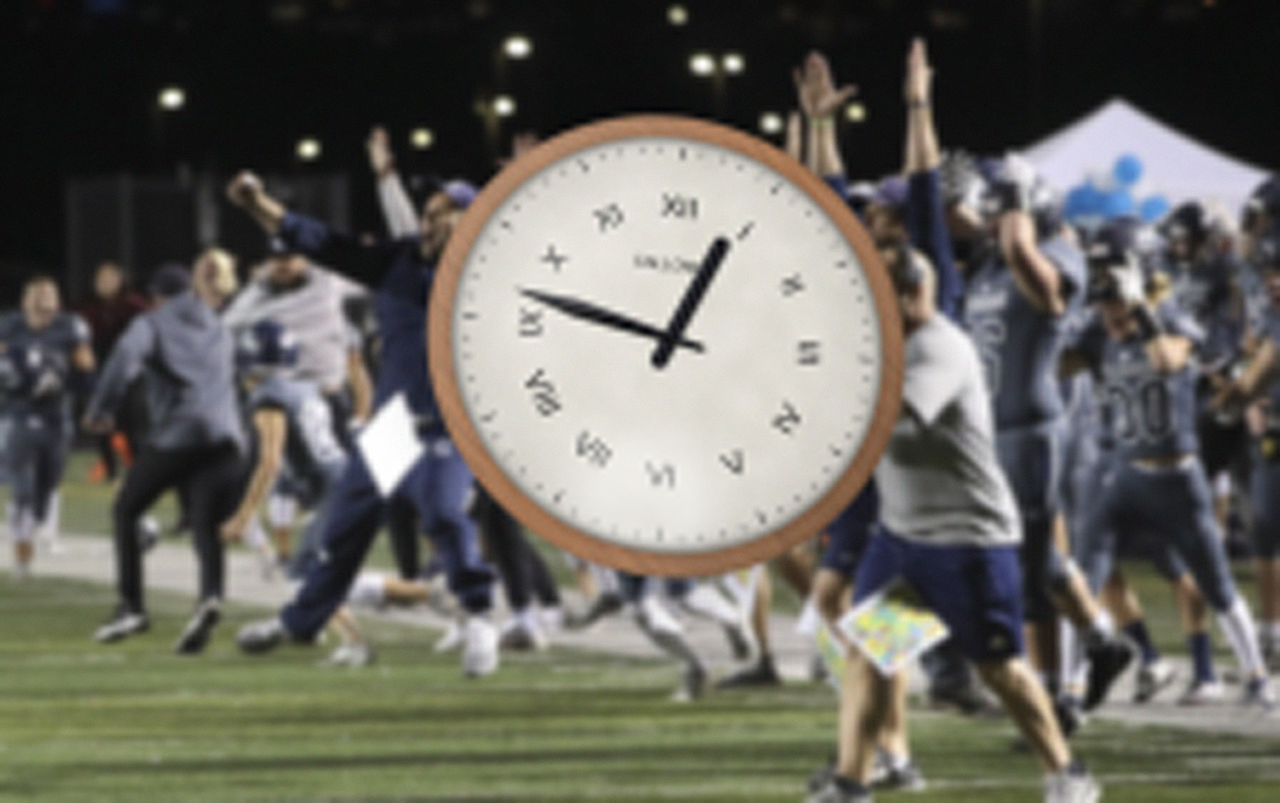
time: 12:47
